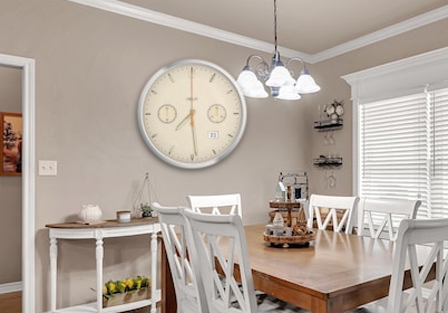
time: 7:29
